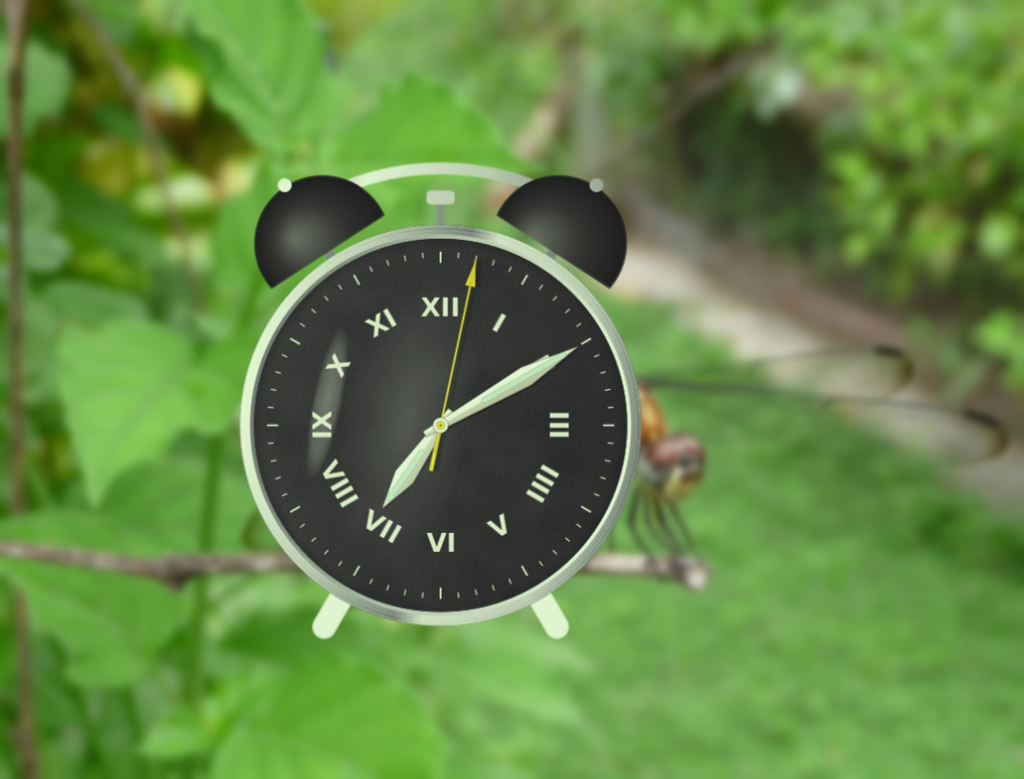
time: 7:10:02
